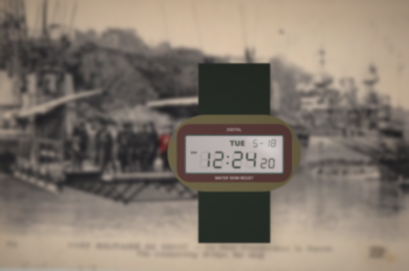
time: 12:24:20
